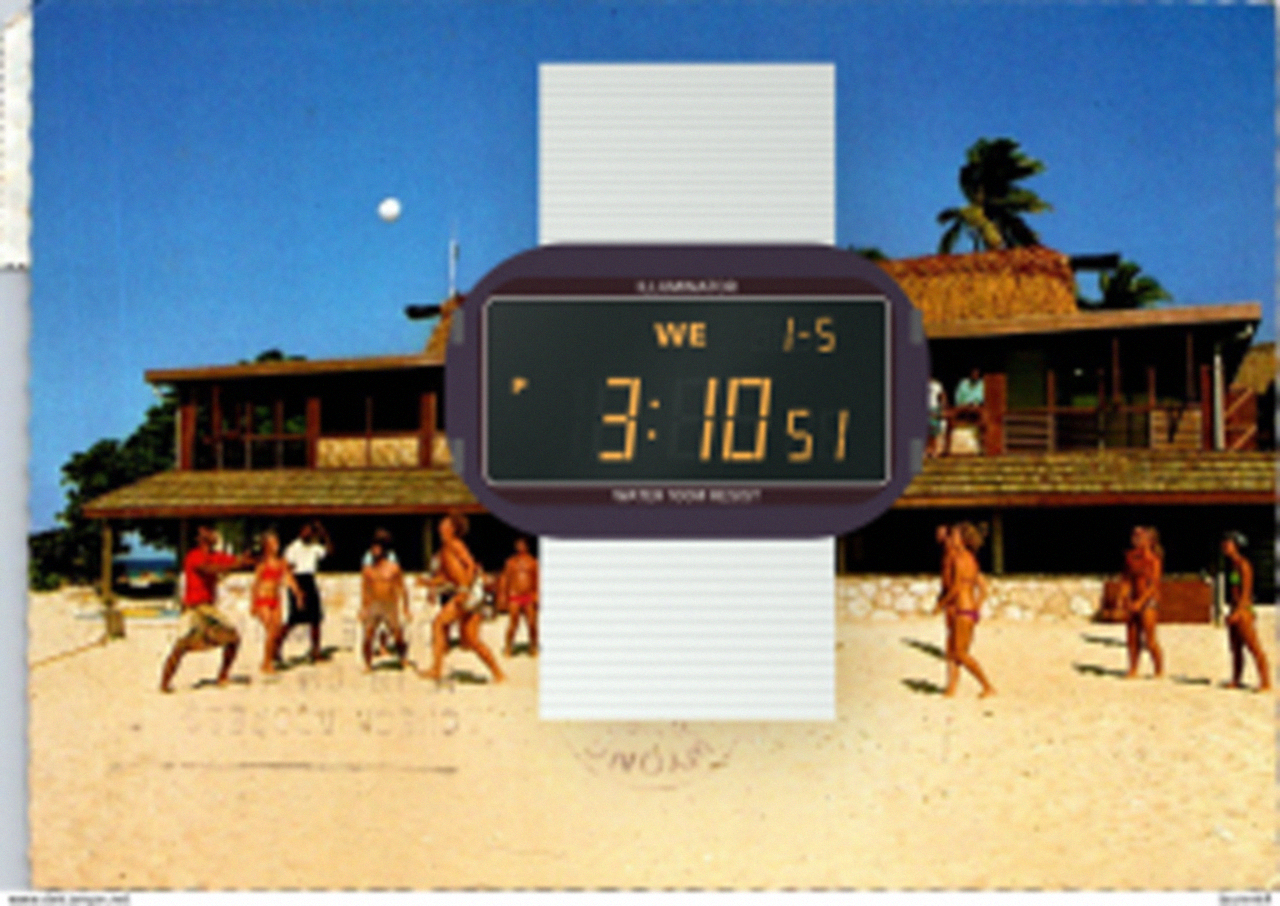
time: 3:10:51
